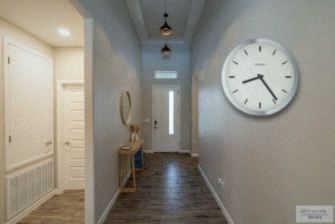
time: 8:24
